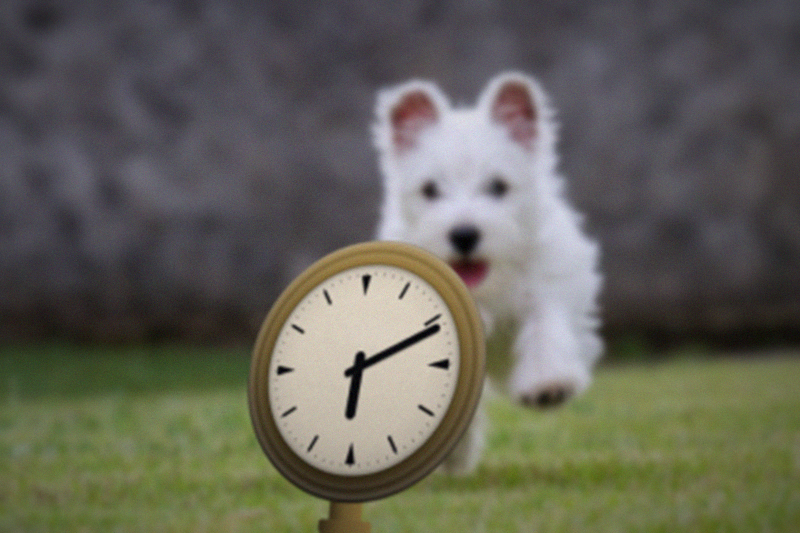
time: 6:11
